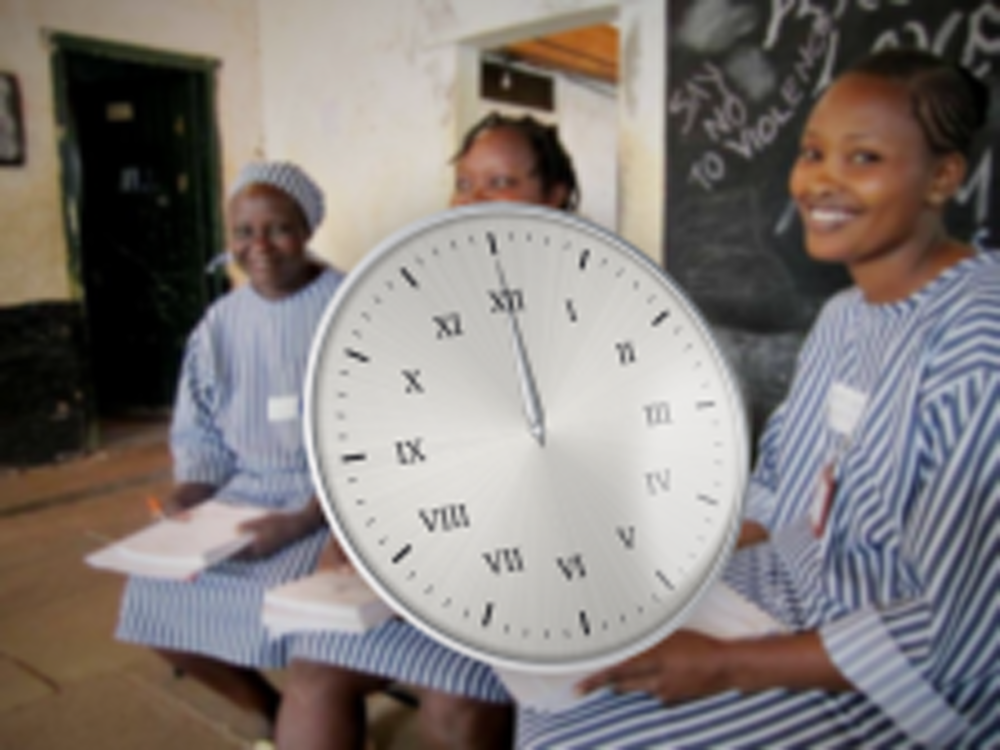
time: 12:00
